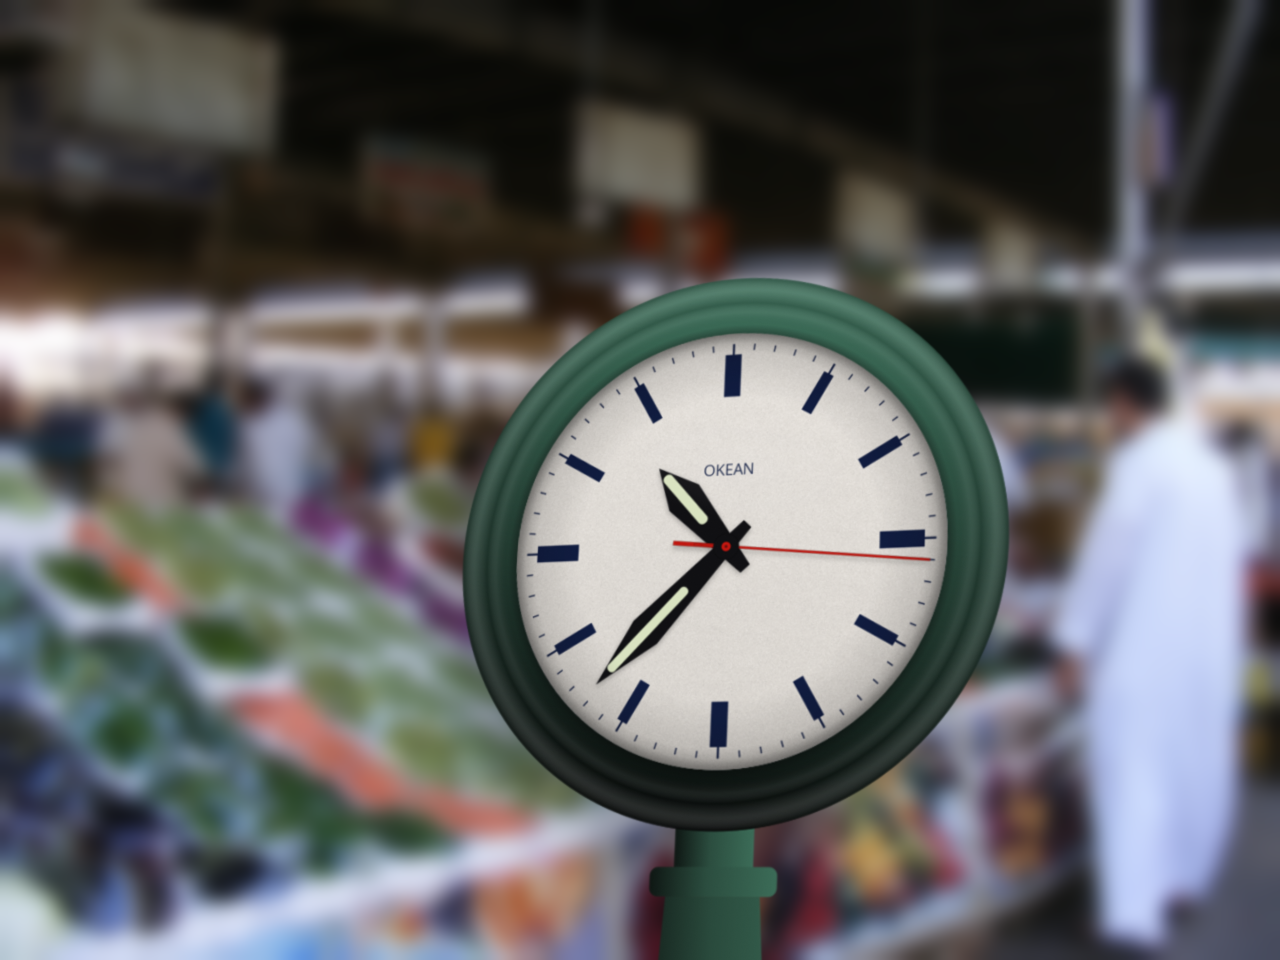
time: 10:37:16
